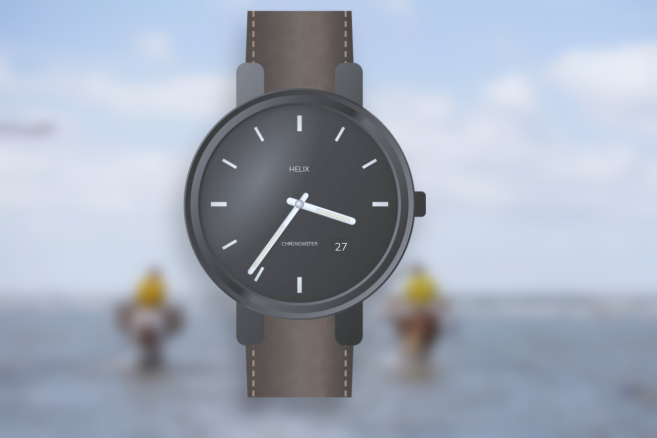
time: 3:36
